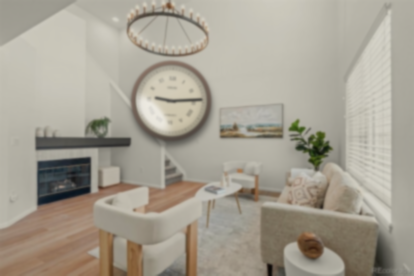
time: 9:14
